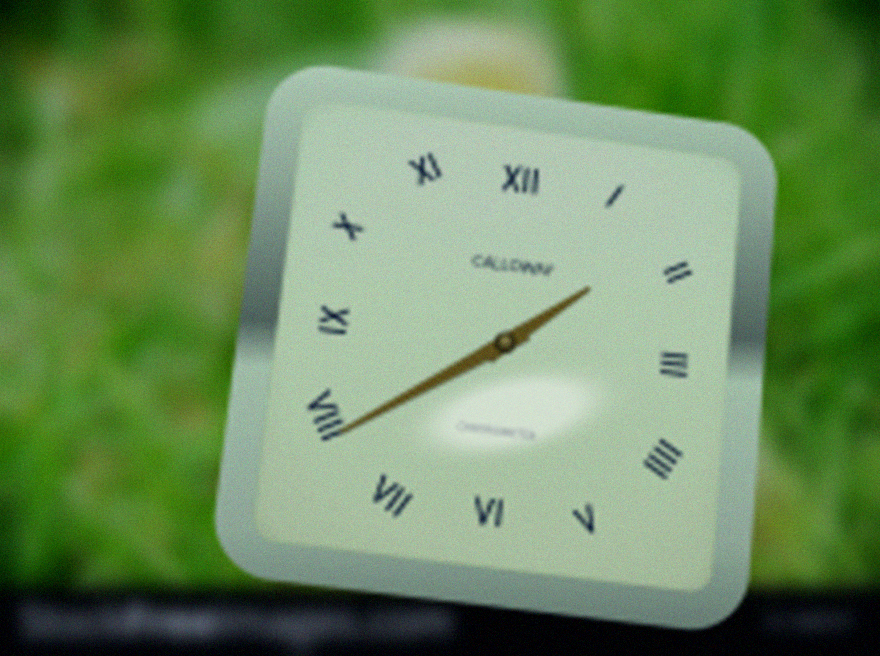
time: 1:39
